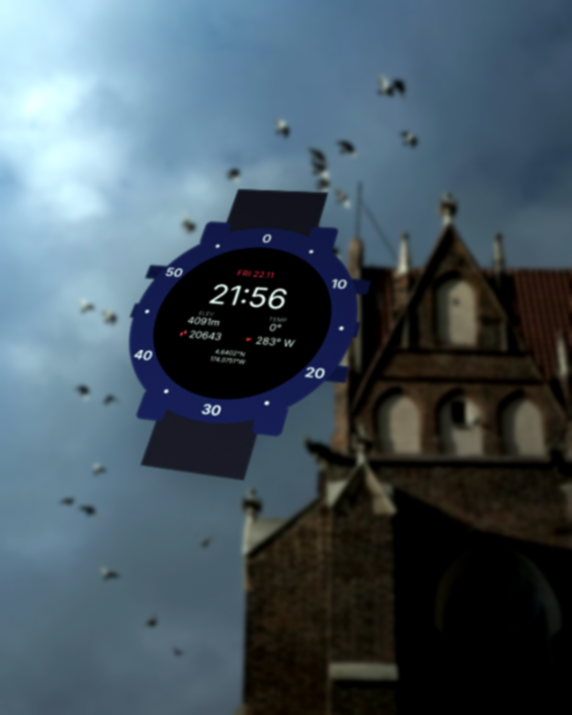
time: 21:56
